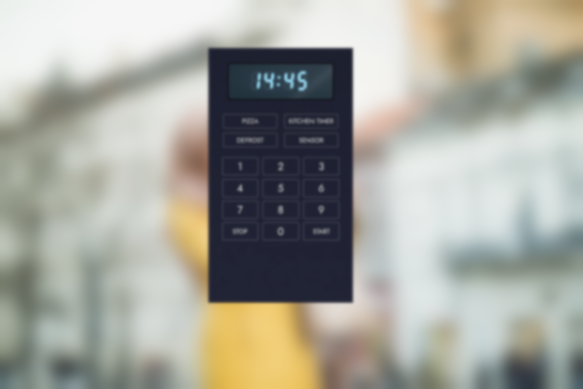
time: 14:45
